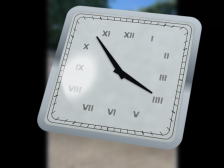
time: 3:53
